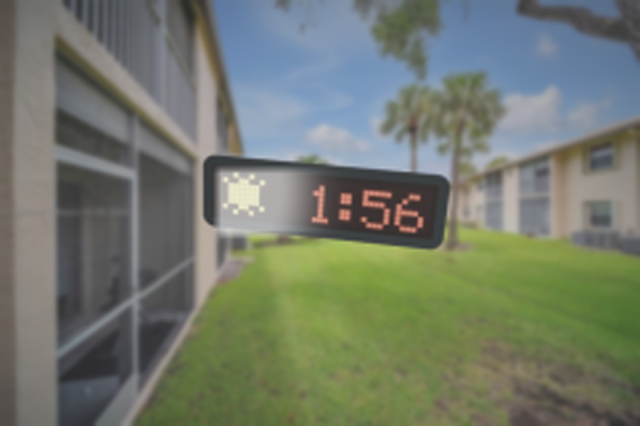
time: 1:56
